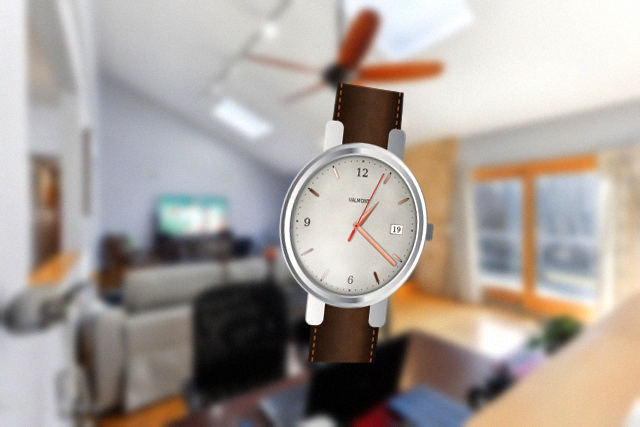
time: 1:21:04
